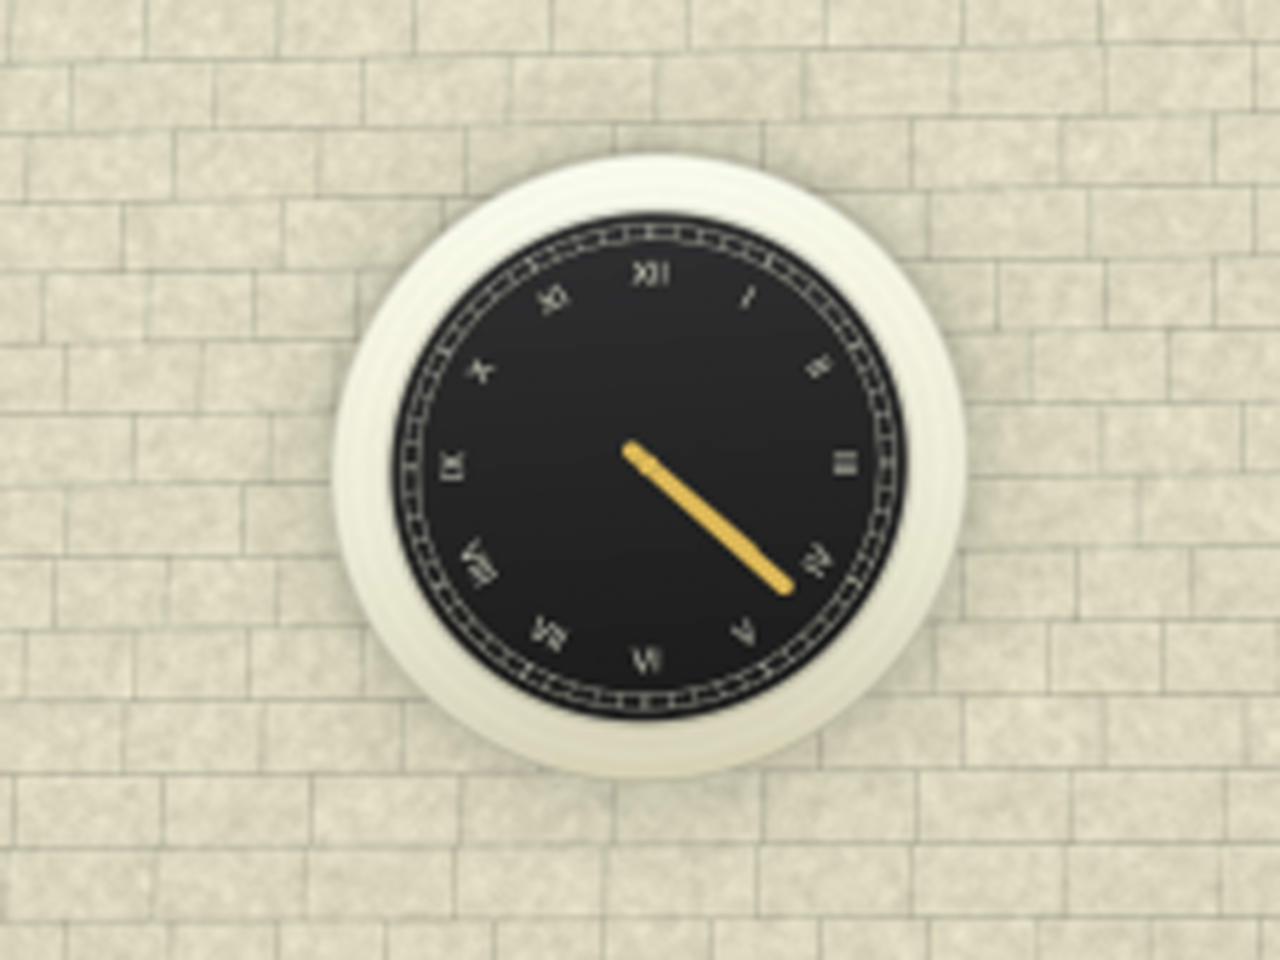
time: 4:22
